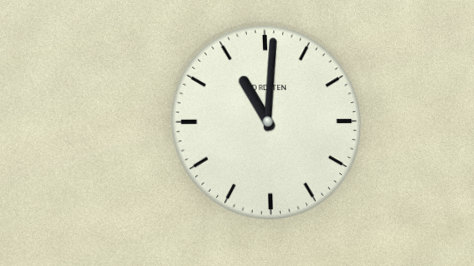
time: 11:01
